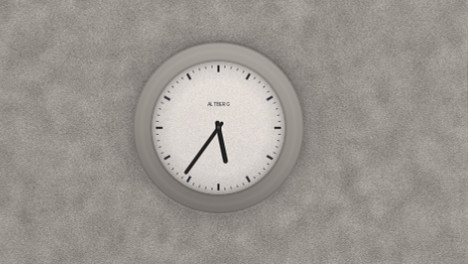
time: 5:36
